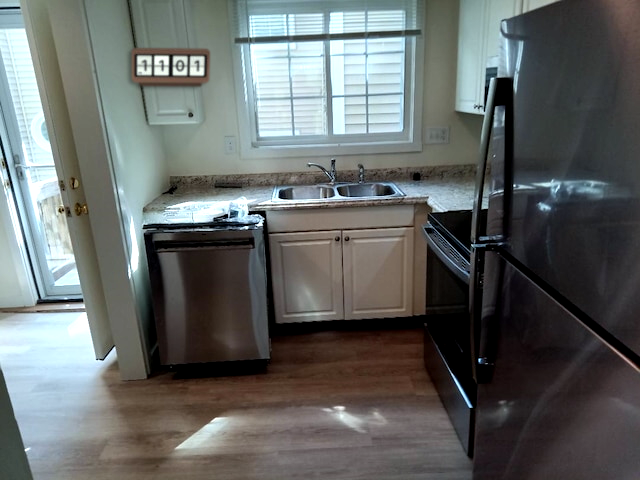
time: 11:01
